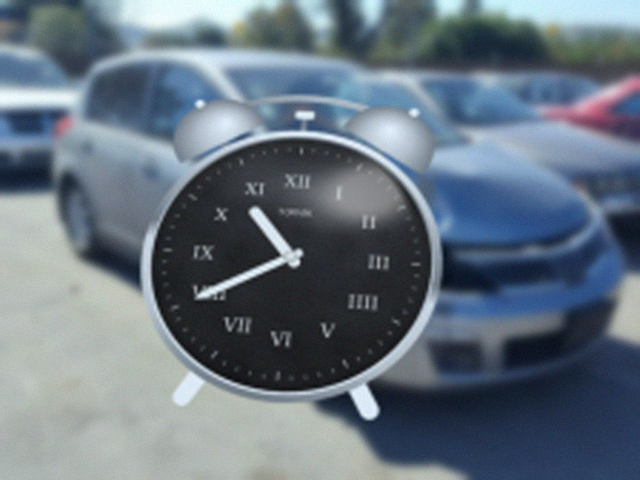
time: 10:40
